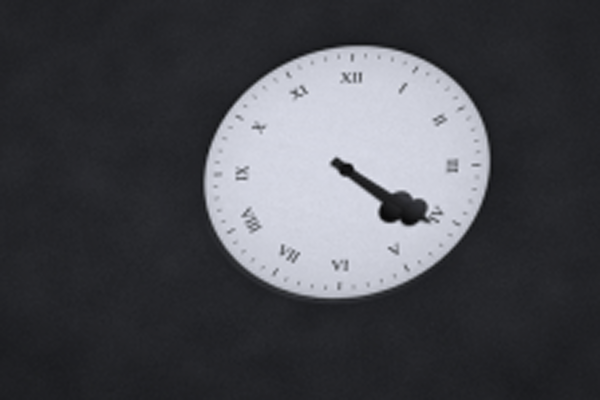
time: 4:21
